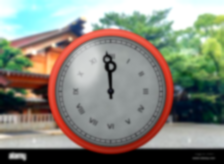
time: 11:59
